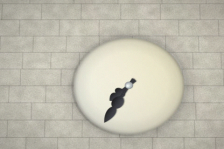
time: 7:35
